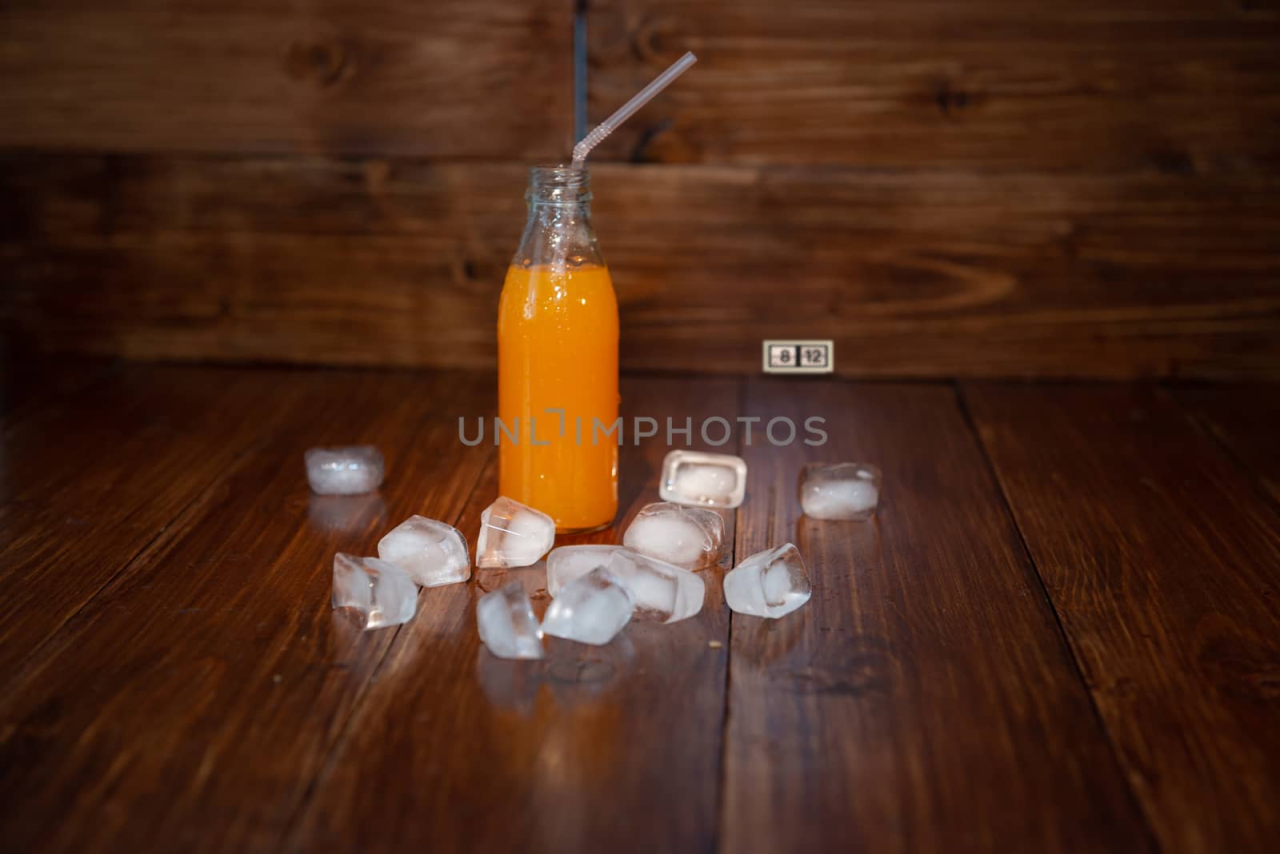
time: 8:12
